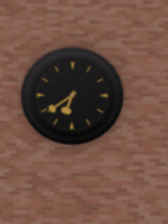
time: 6:39
